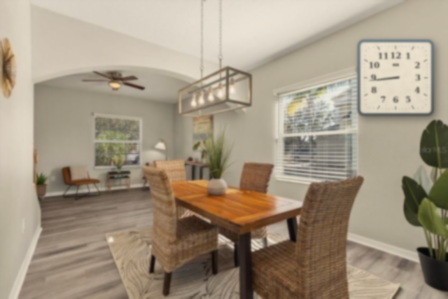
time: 8:44
